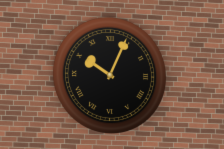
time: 10:04
